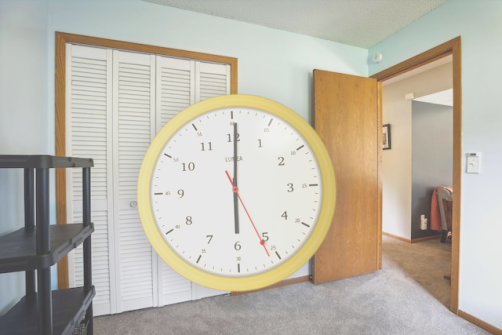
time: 6:00:26
